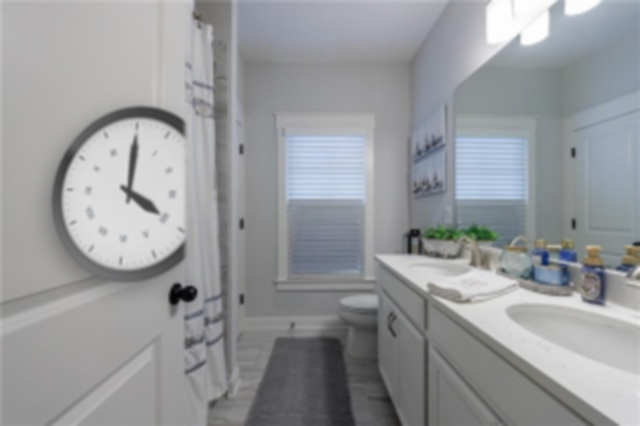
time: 4:00
